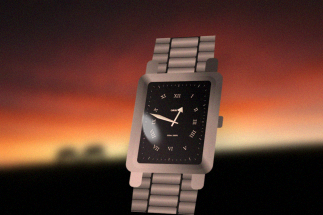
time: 12:48
